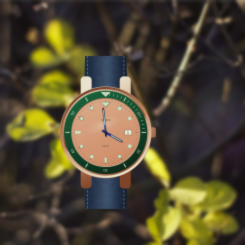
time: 3:59
